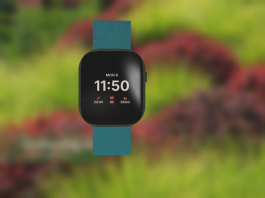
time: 11:50
